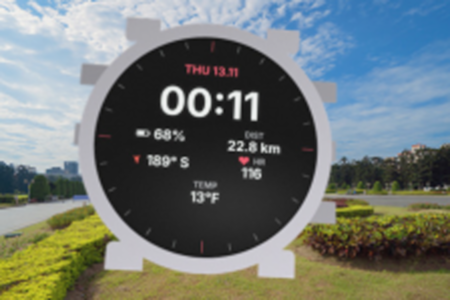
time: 0:11
